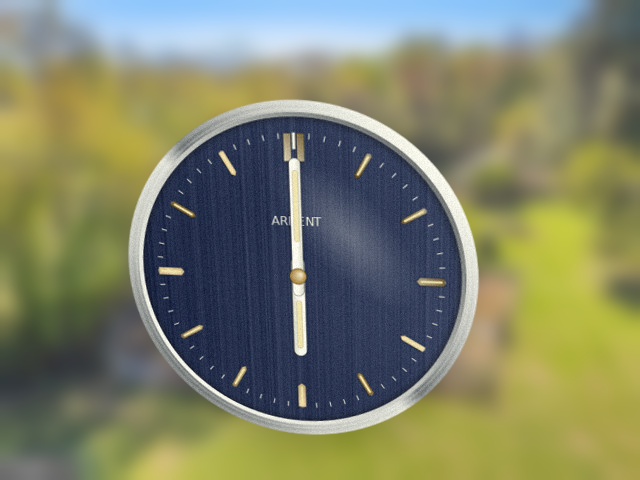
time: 6:00
